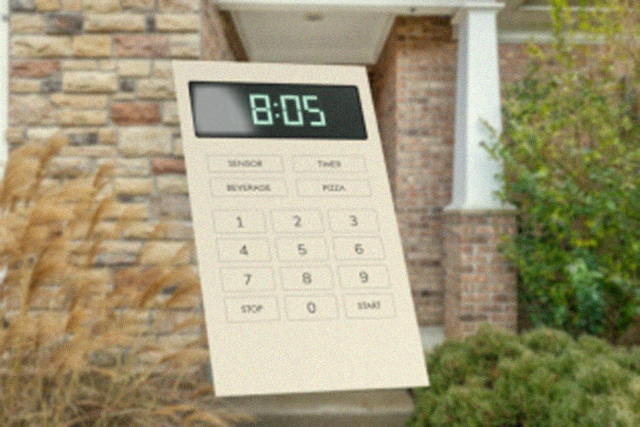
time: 8:05
